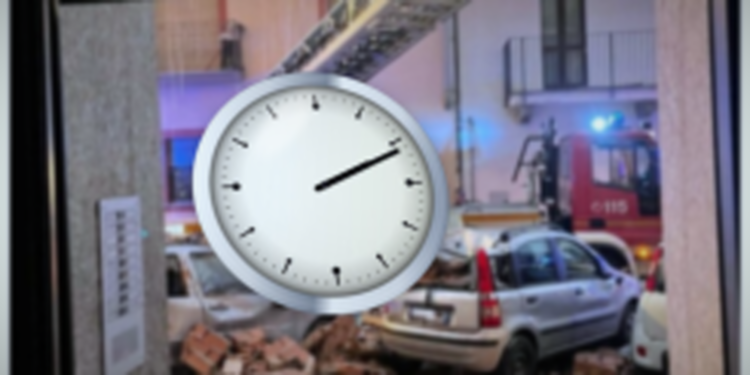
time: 2:11
